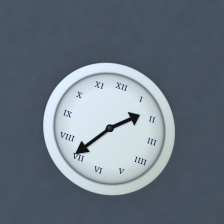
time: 1:36
